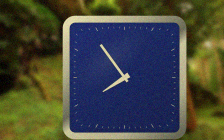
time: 7:54
